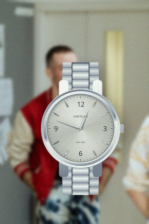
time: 12:48
